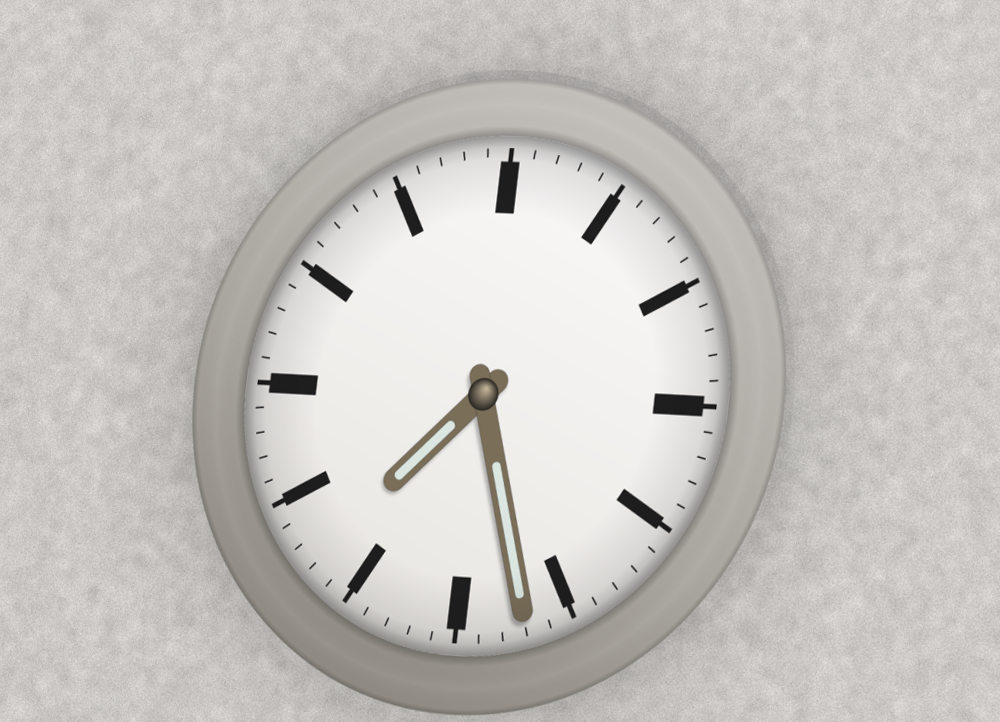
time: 7:27
